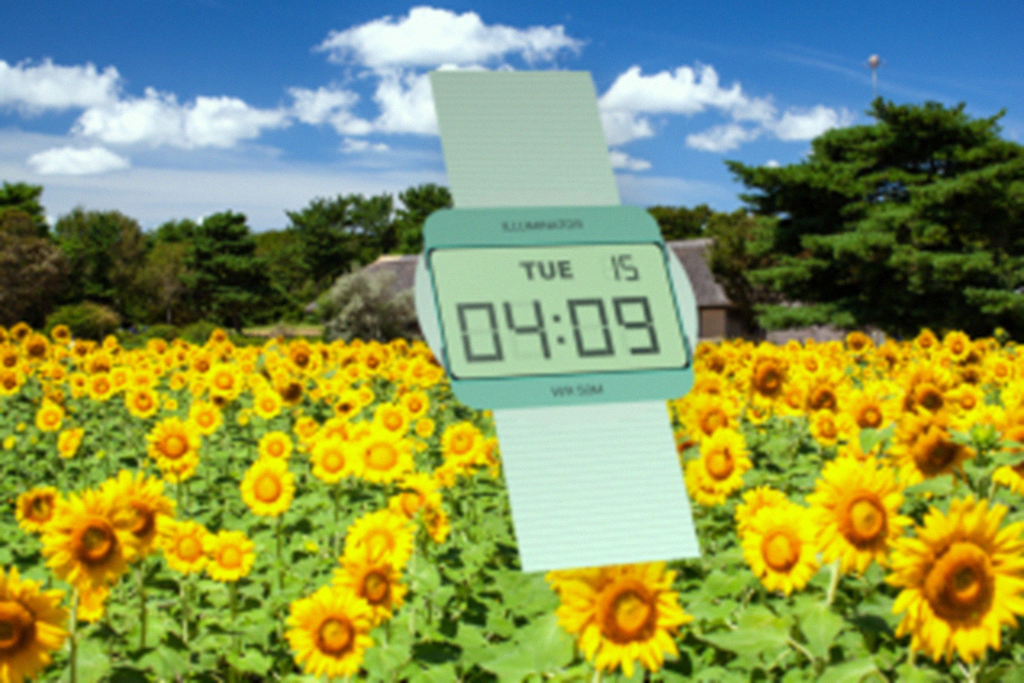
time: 4:09
